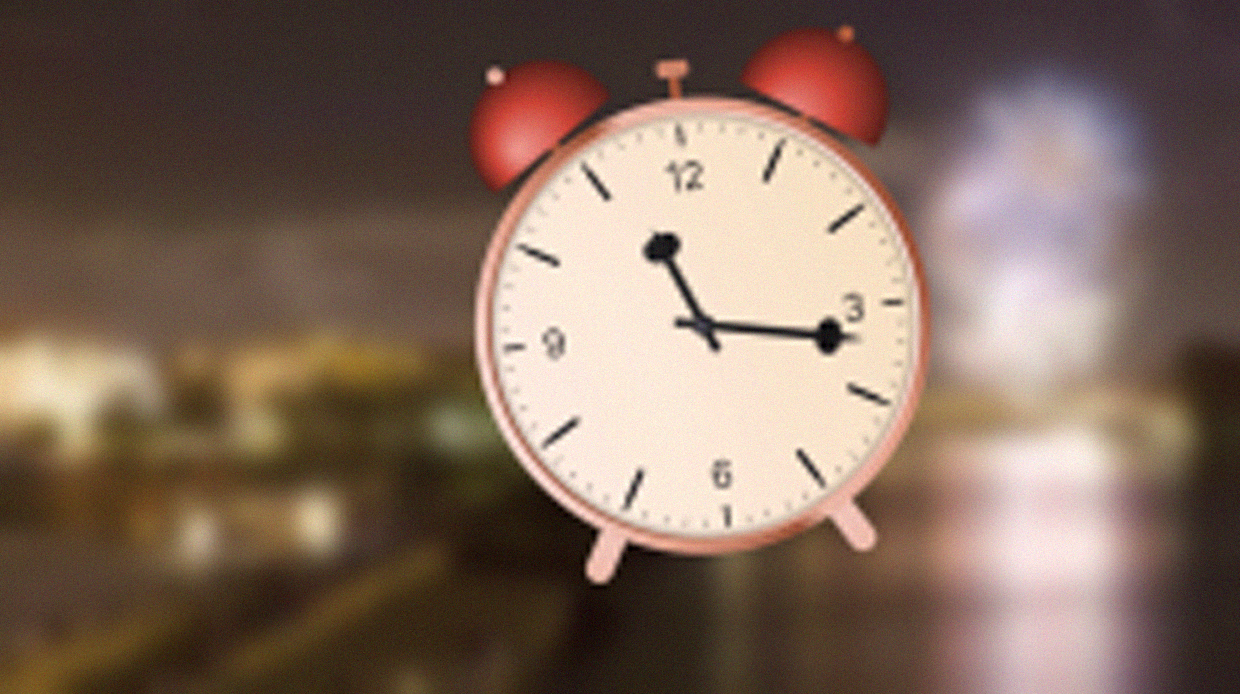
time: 11:17
